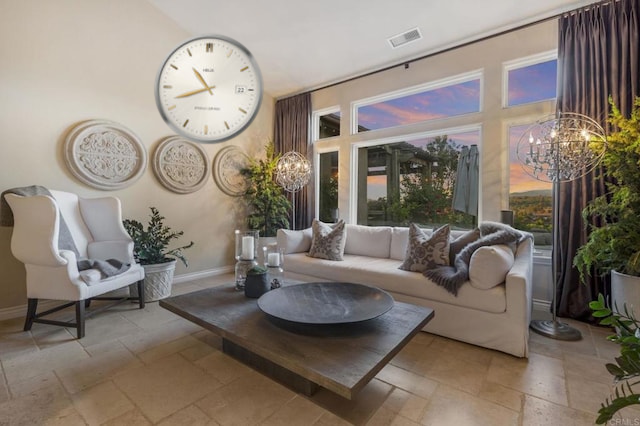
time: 10:42
